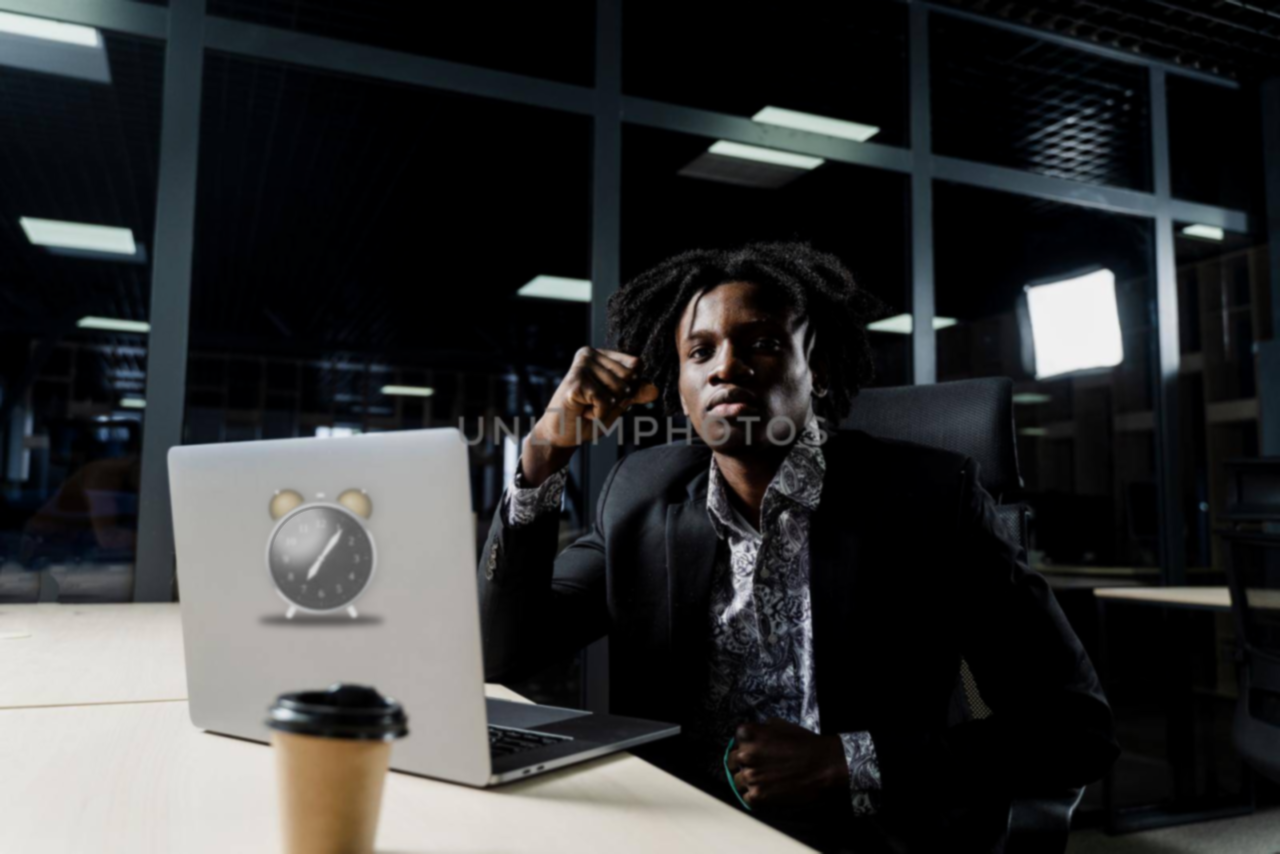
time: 7:06
